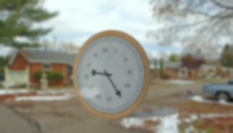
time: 9:25
